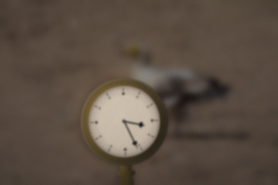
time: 3:26
